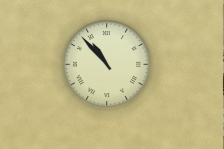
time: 10:53
